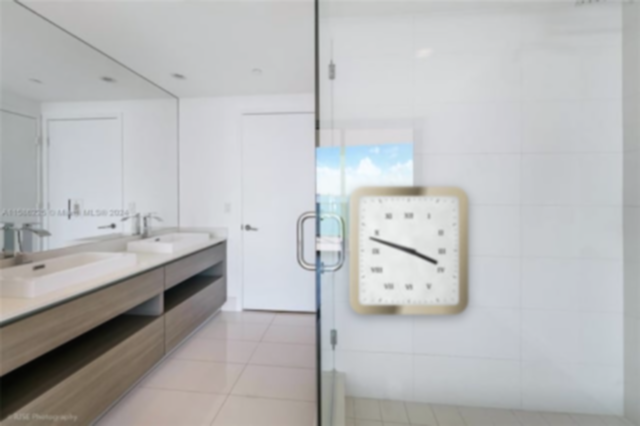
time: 3:48
